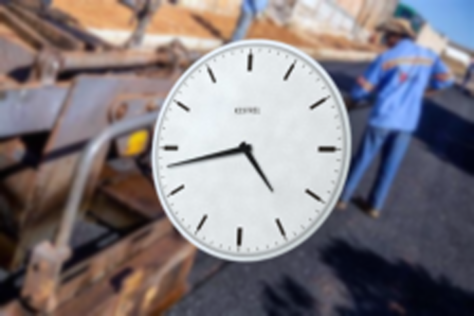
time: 4:43
